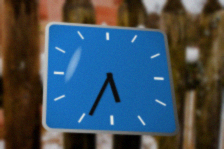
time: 5:34
